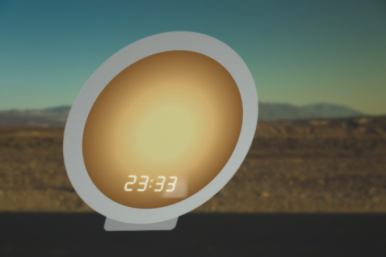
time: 23:33
